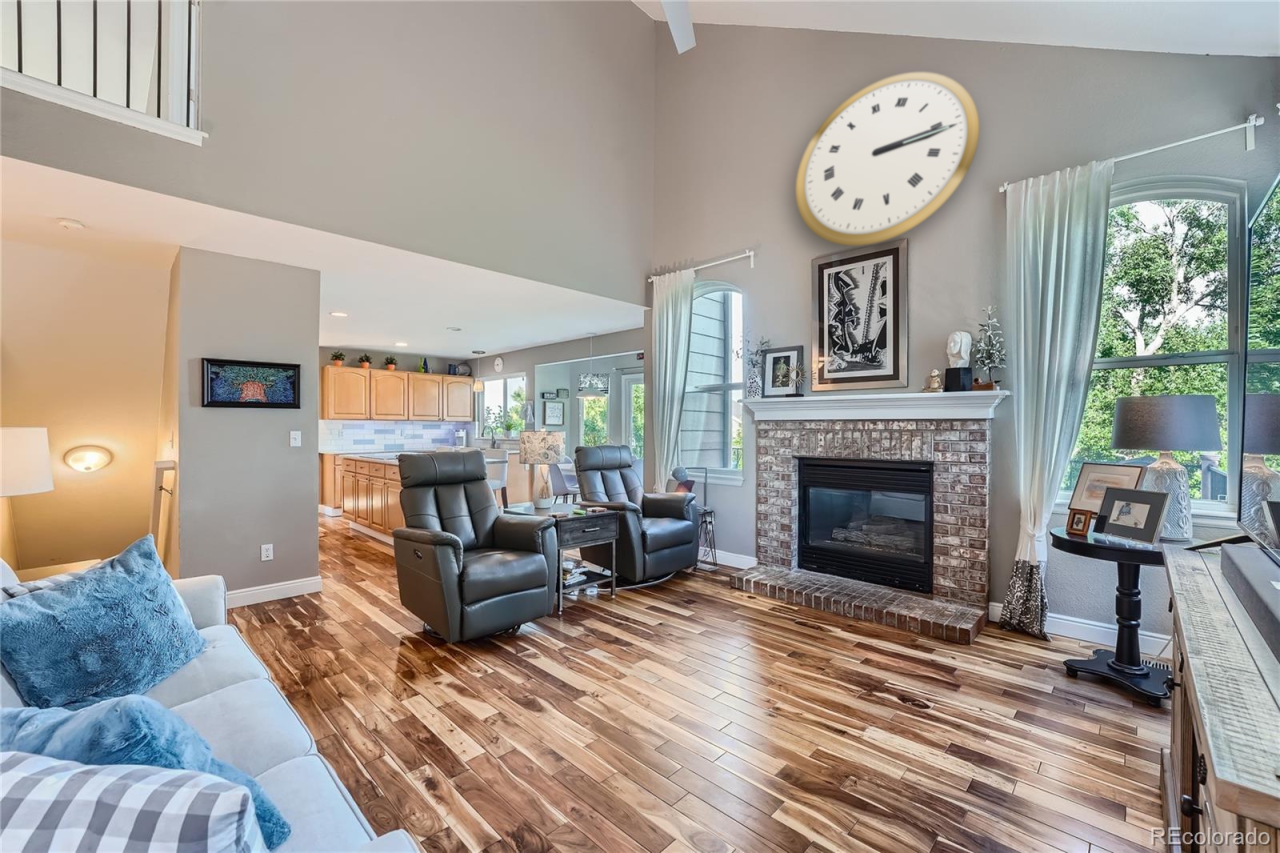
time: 2:11
